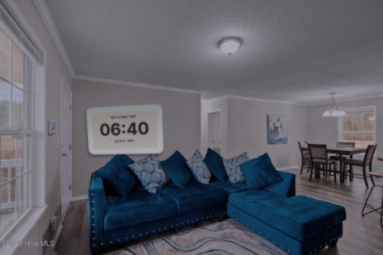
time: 6:40
